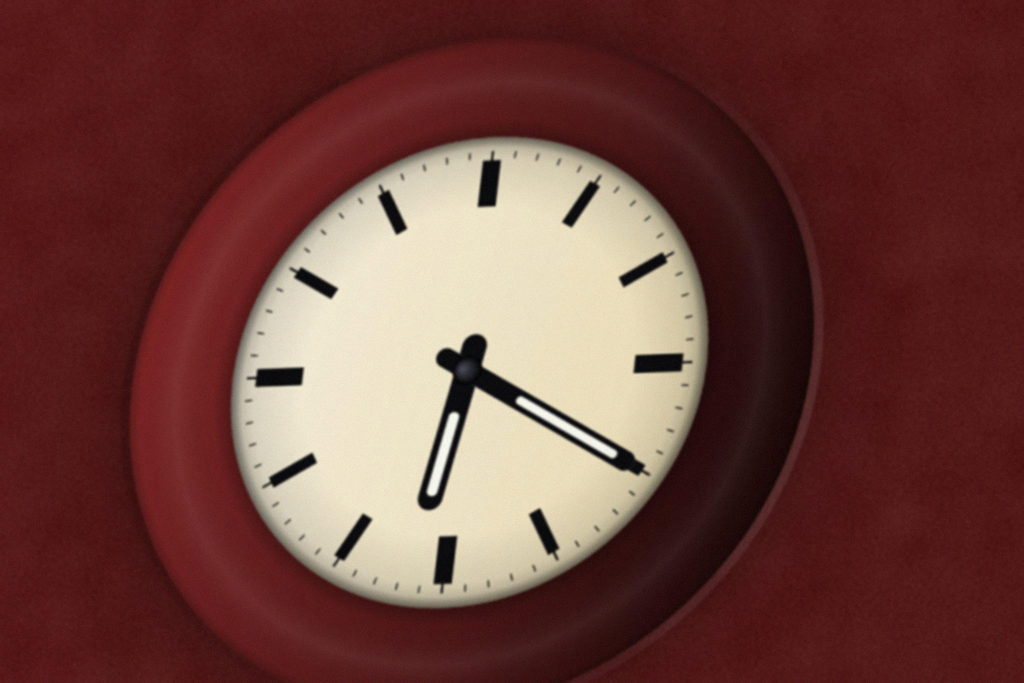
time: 6:20
